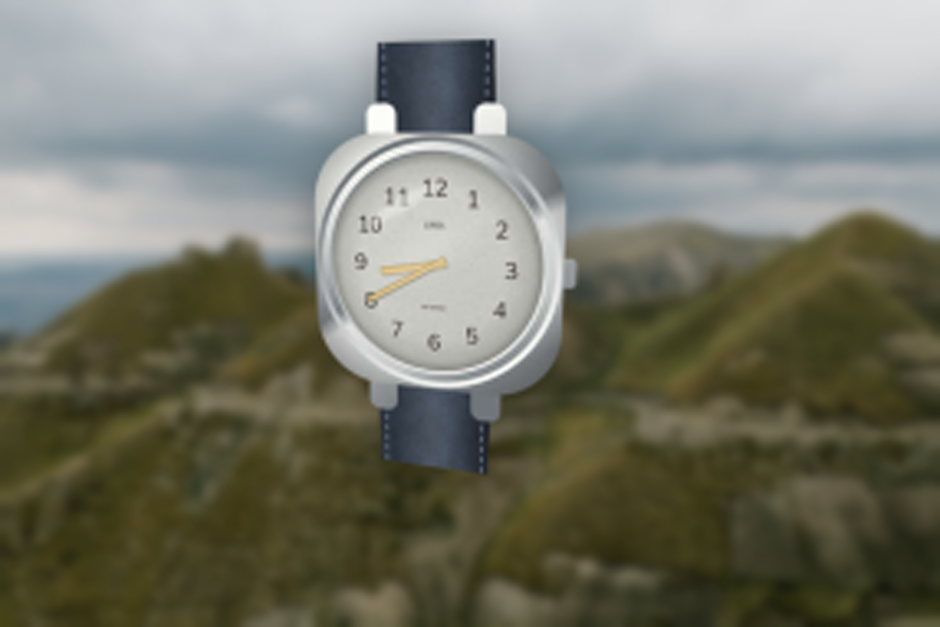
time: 8:40
